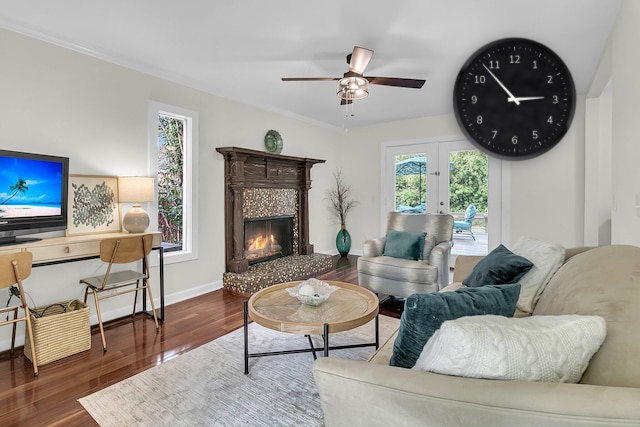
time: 2:53
